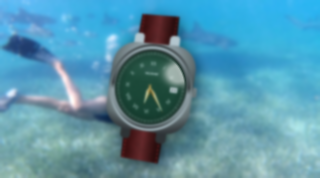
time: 6:24
